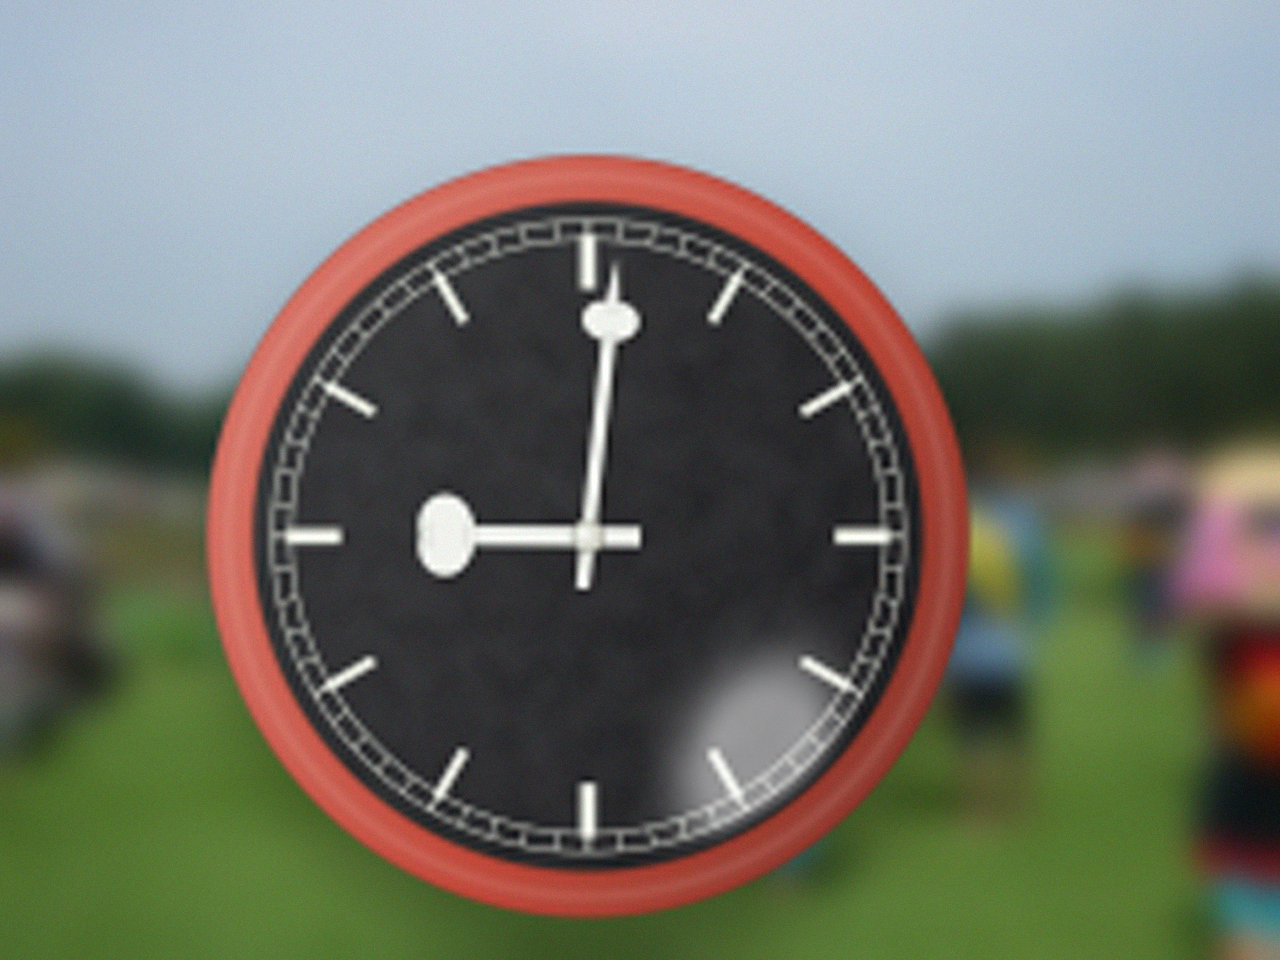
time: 9:01
